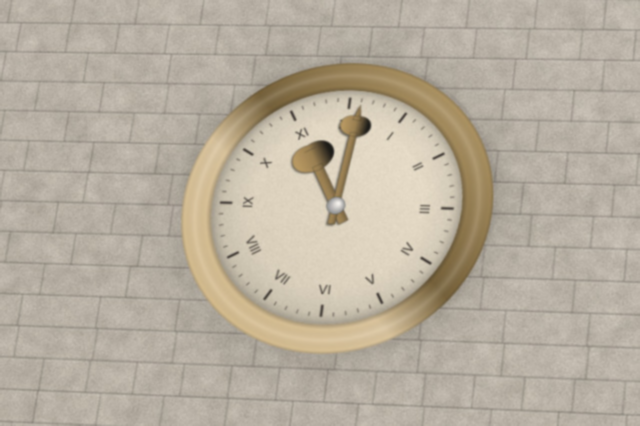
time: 11:01
